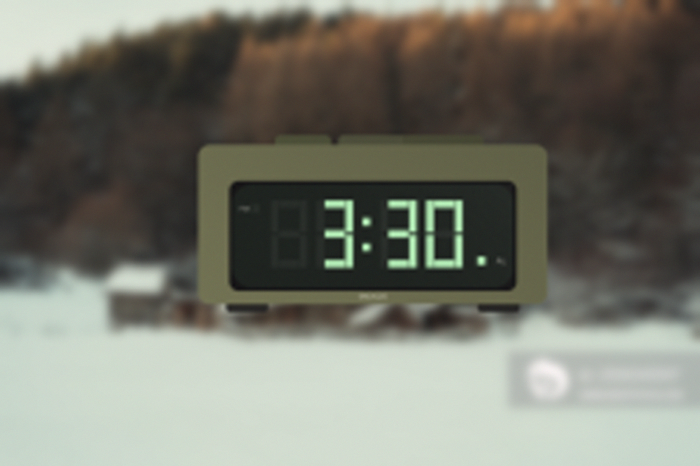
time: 3:30
